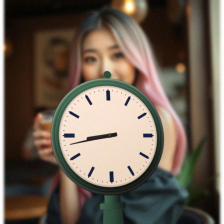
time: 8:43
